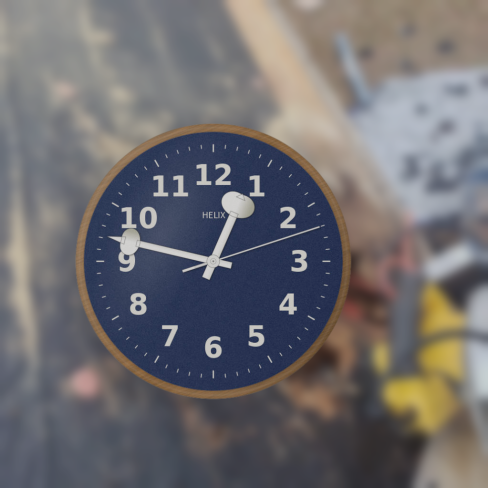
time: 12:47:12
